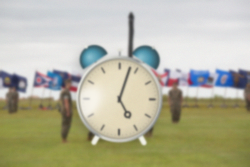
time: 5:03
